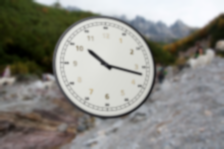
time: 10:17
